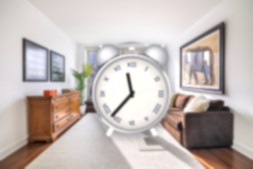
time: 11:37
